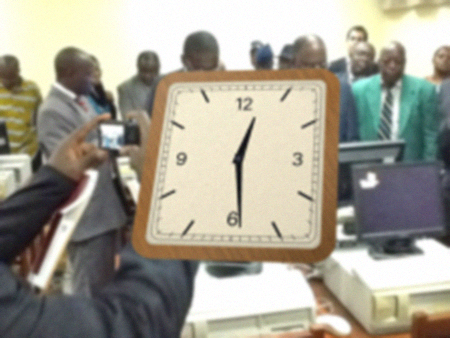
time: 12:29
